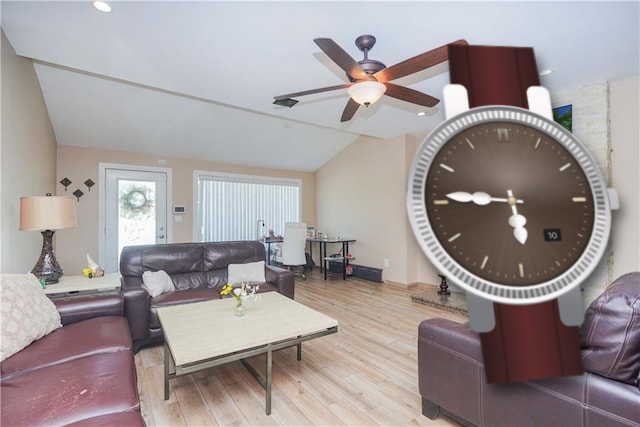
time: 5:46
